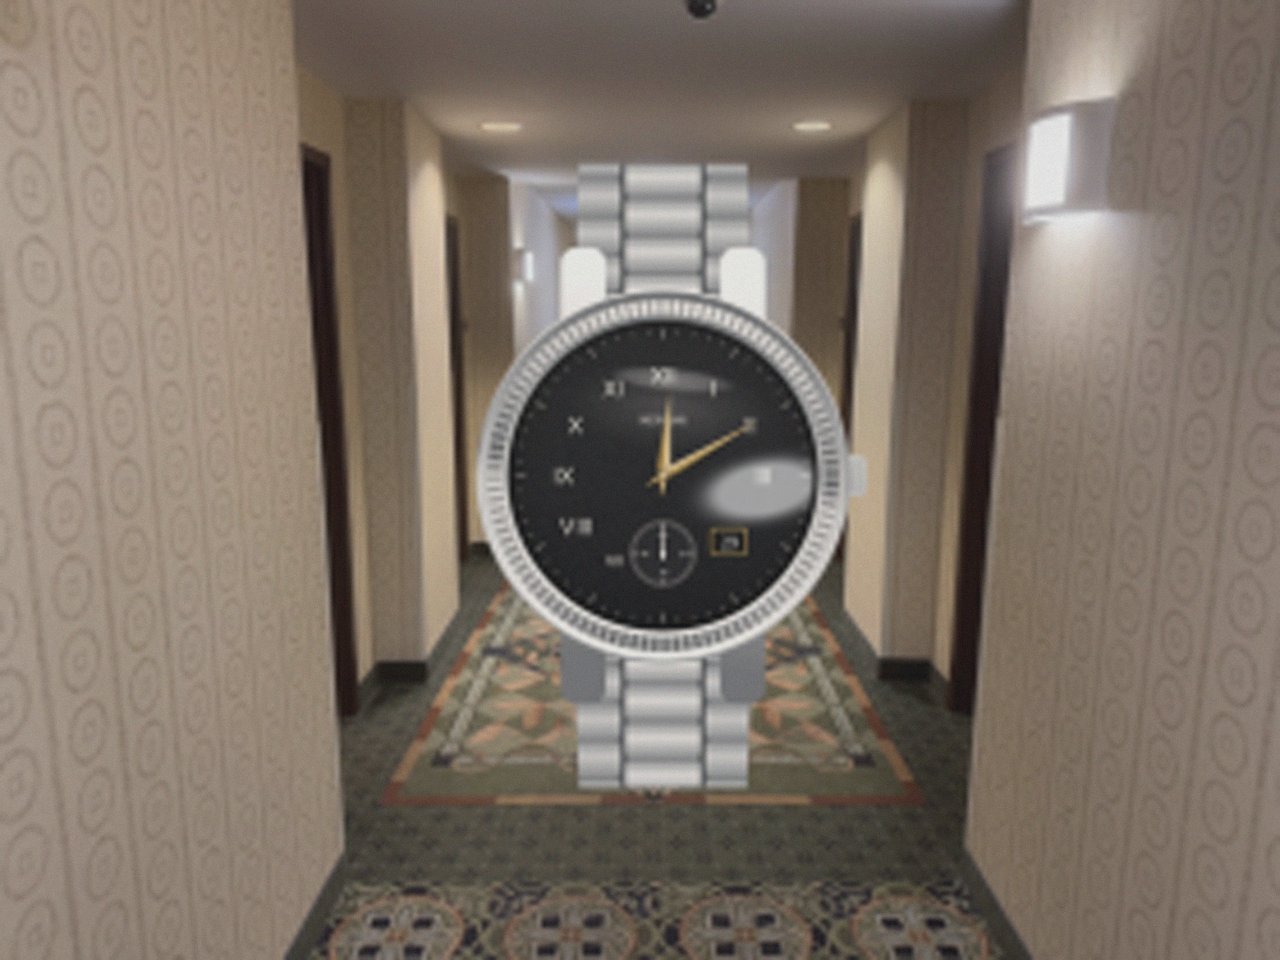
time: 12:10
